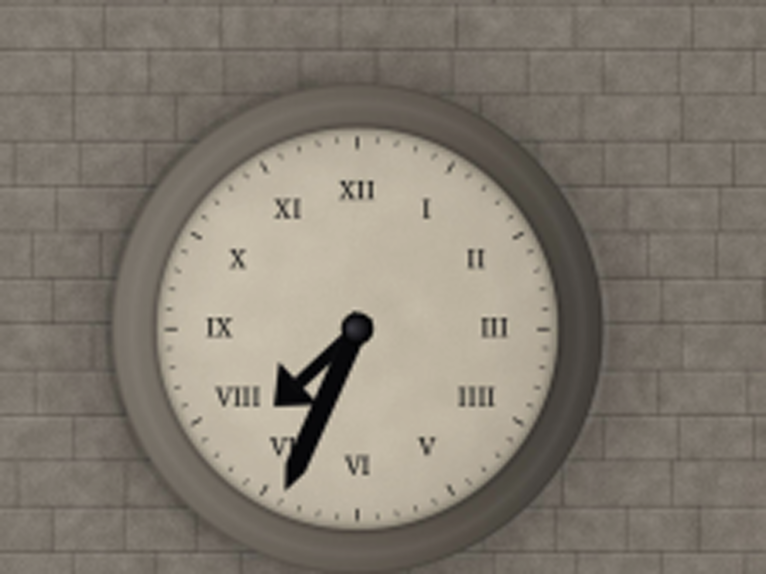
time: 7:34
